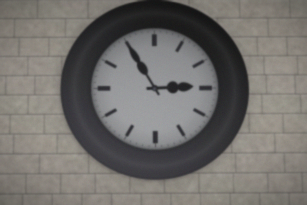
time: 2:55
